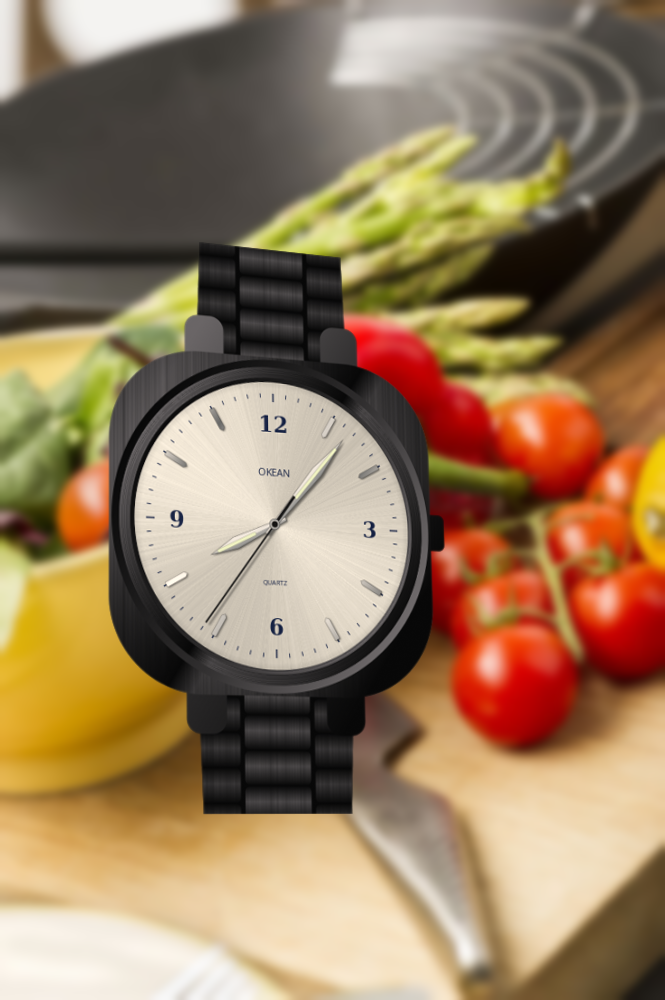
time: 8:06:36
